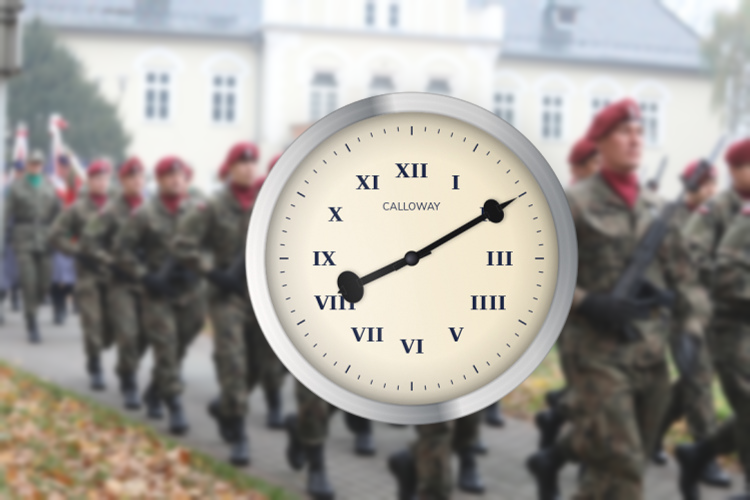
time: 8:10
